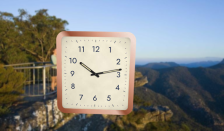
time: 10:13
